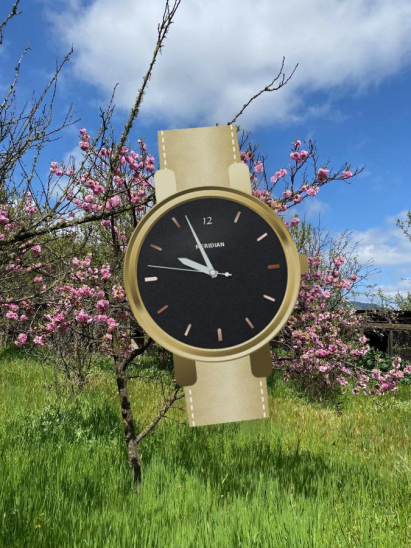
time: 9:56:47
